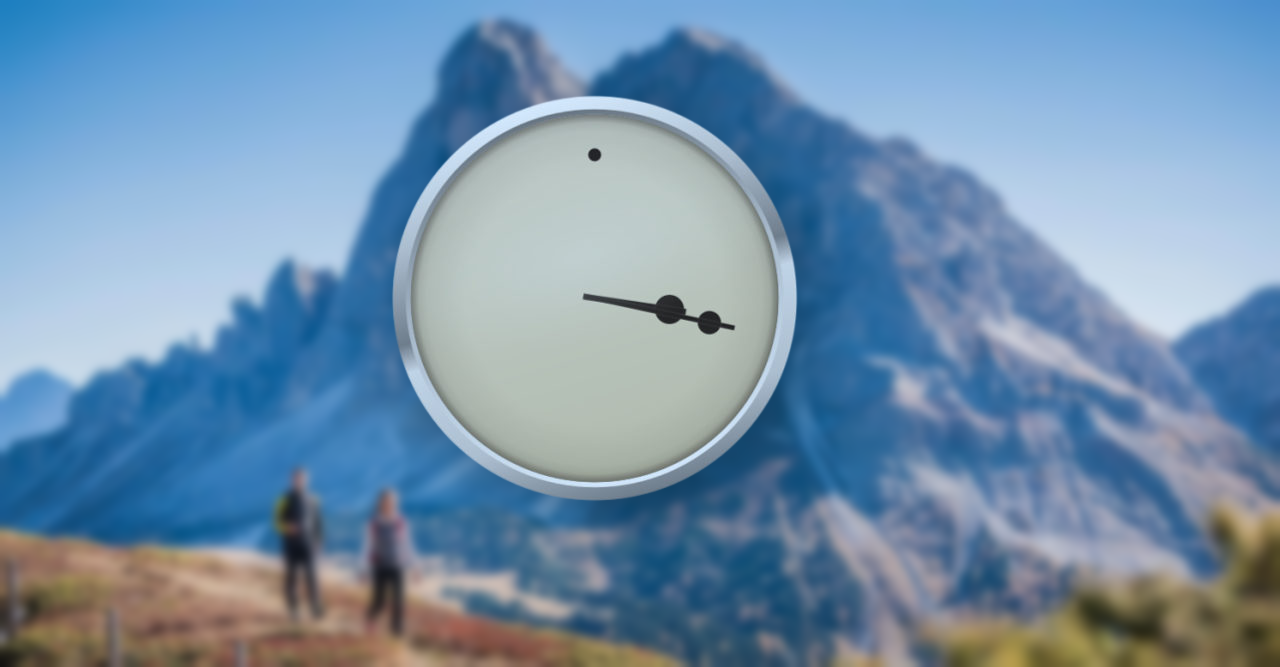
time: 3:17
